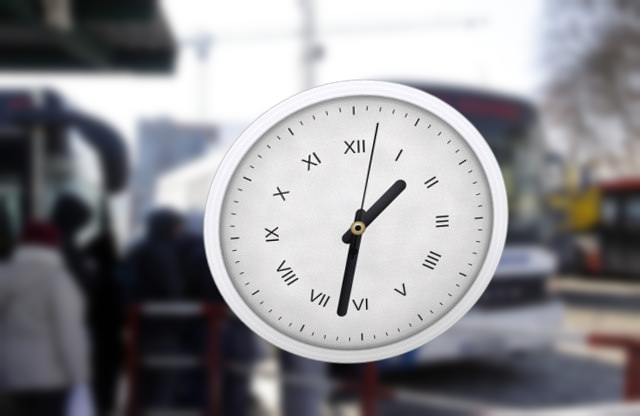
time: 1:32:02
